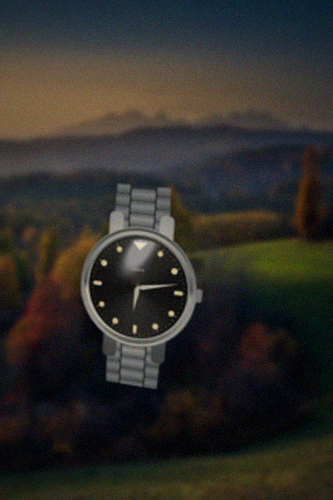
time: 6:13
